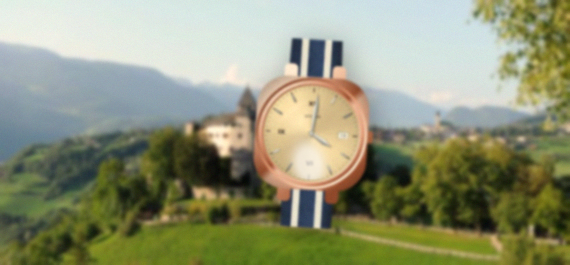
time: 4:01
